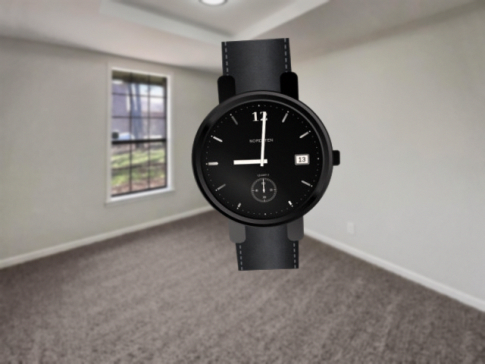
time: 9:01
